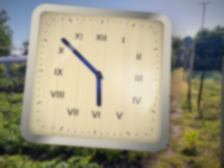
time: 5:52
